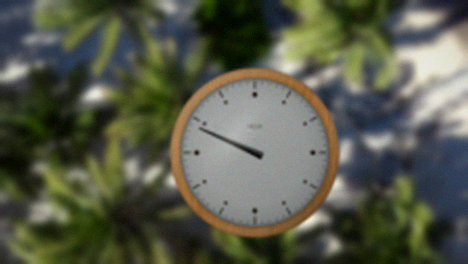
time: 9:49
